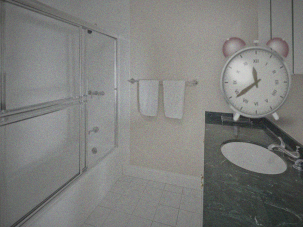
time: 11:39
